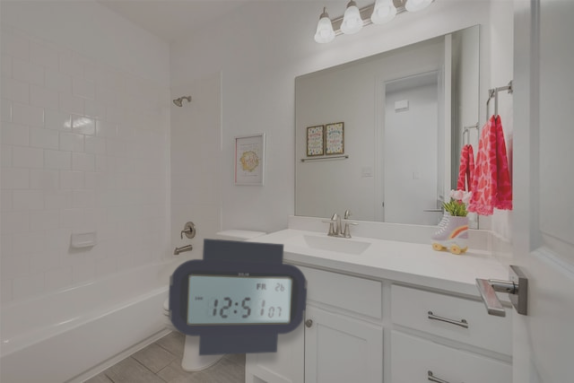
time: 12:51:07
